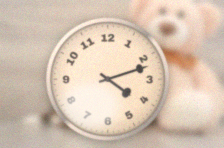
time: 4:12
